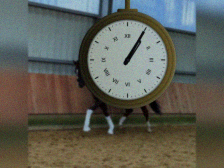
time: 1:05
